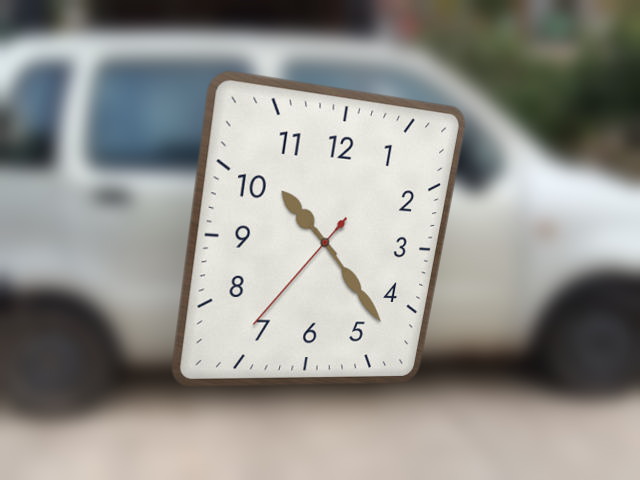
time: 10:22:36
